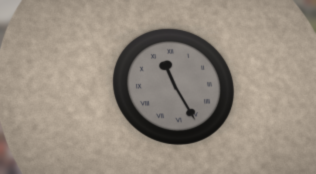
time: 11:26
